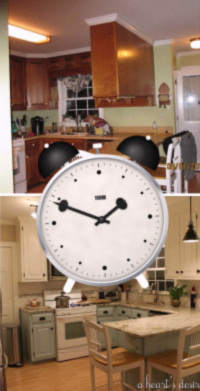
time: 1:49
